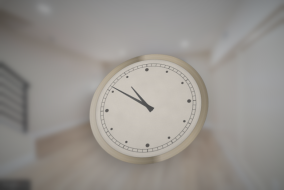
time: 10:51
